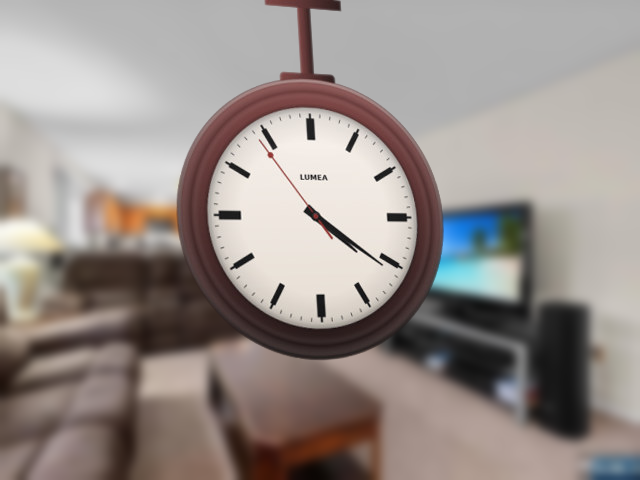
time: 4:20:54
